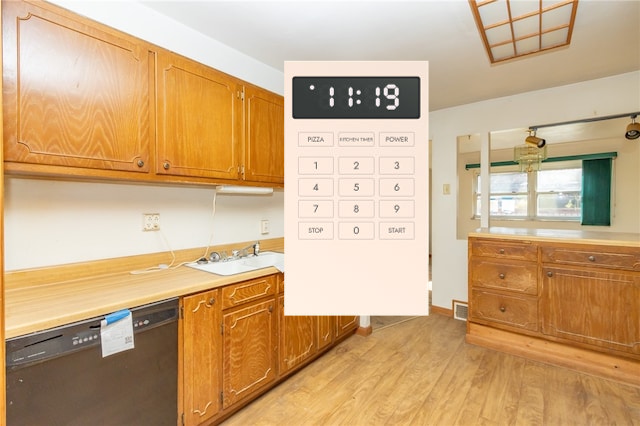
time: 11:19
